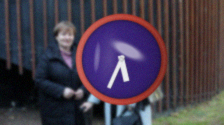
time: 5:34
